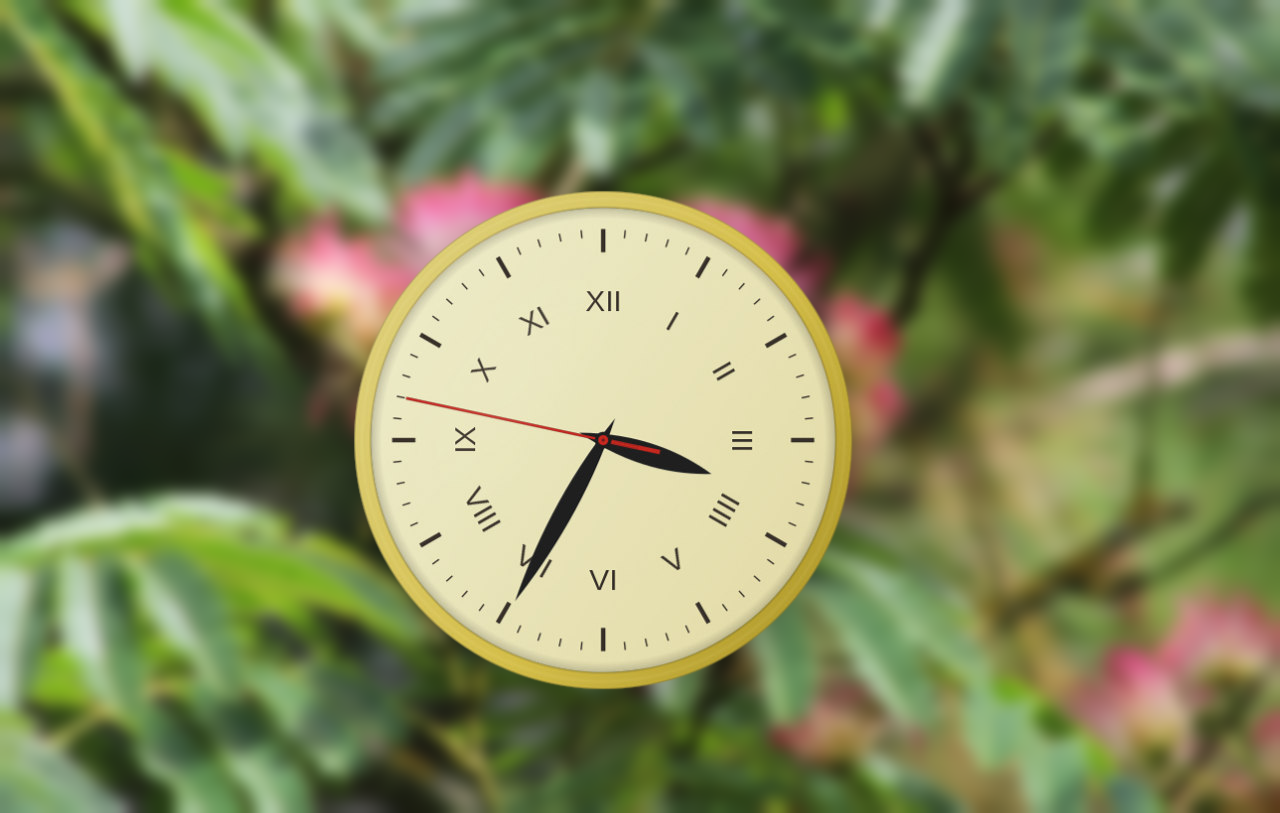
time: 3:34:47
